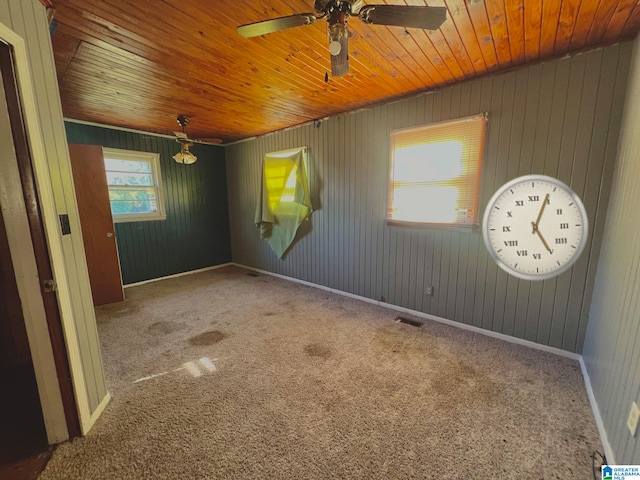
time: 5:04
